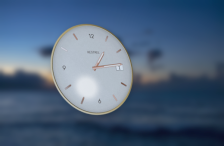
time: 1:14
